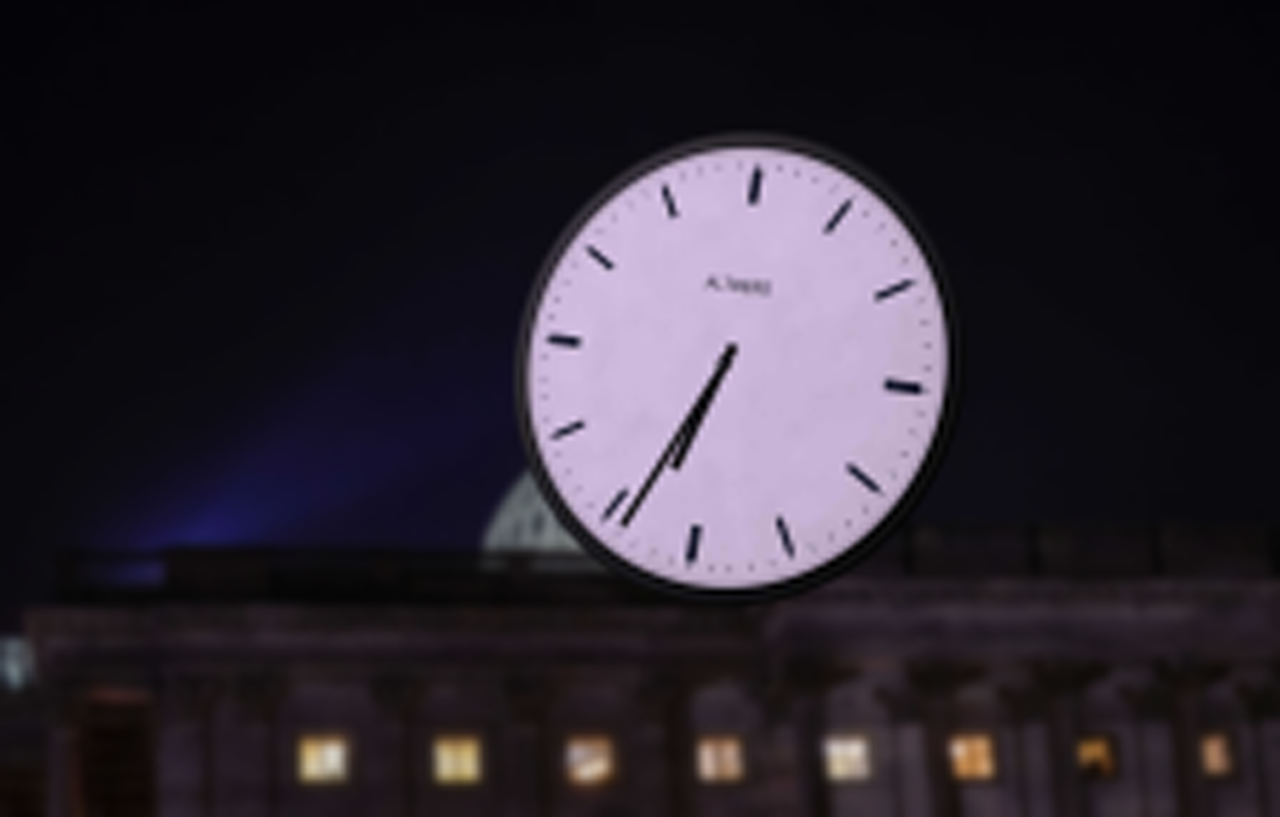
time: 6:34
